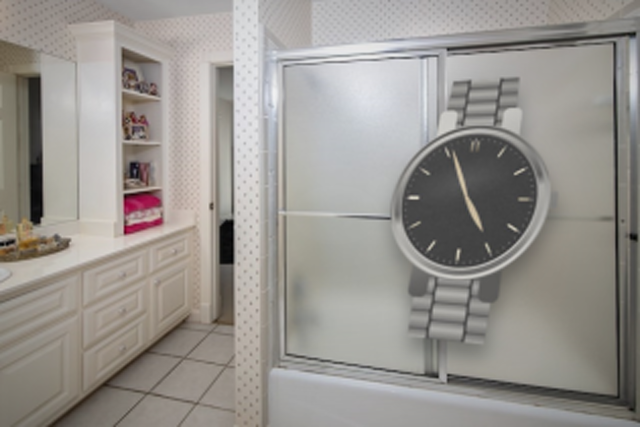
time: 4:56
